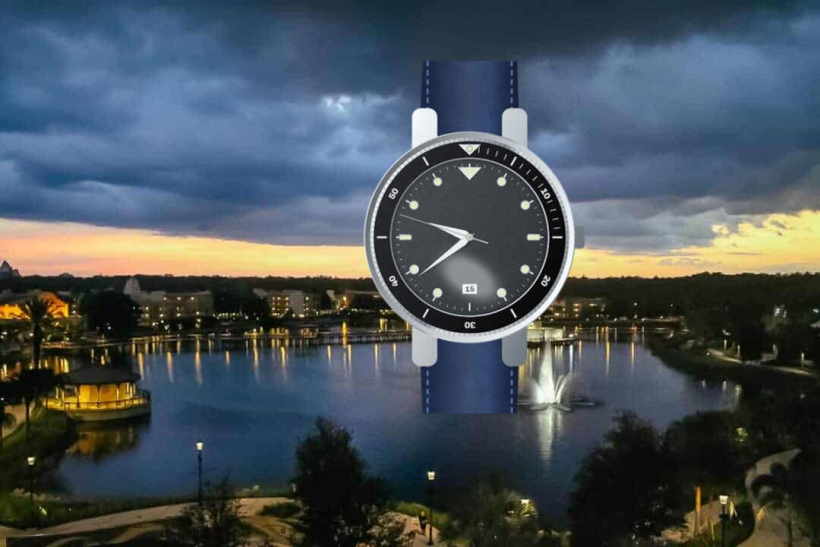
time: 9:38:48
